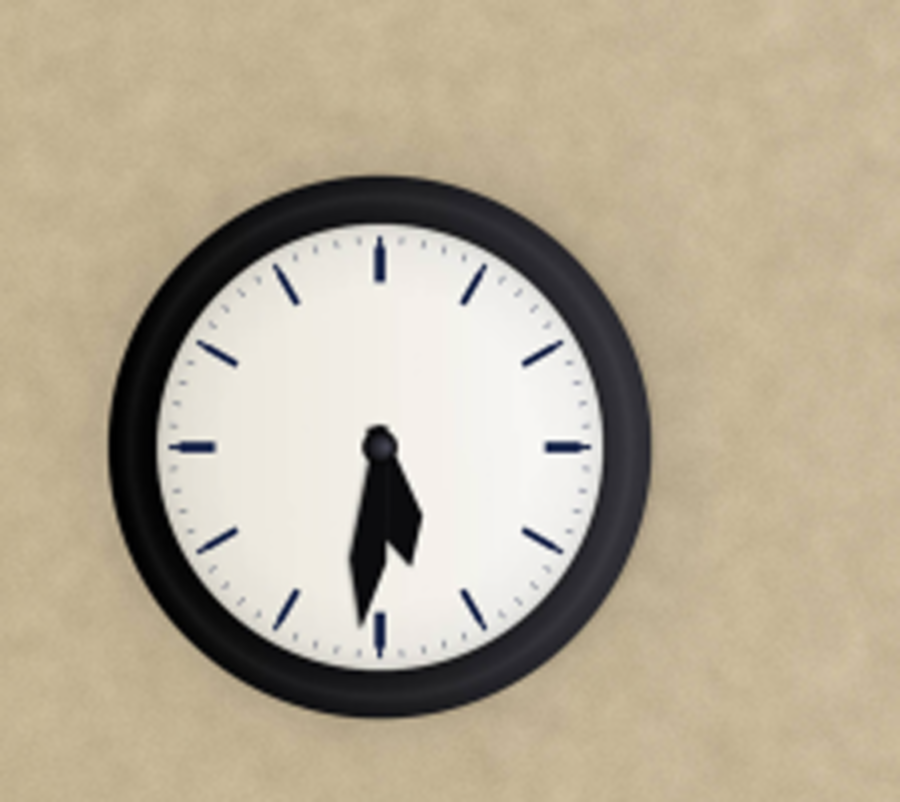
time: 5:31
